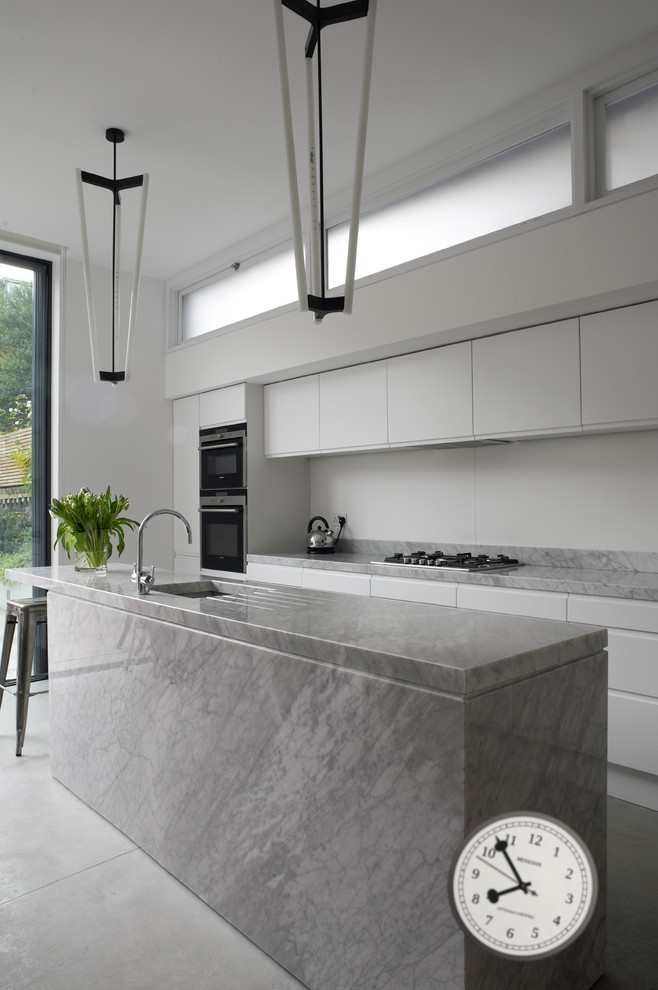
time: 7:52:48
